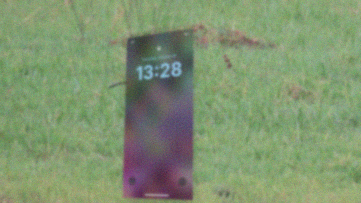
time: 13:28
